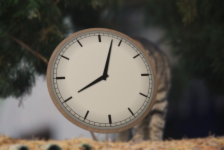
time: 8:03
